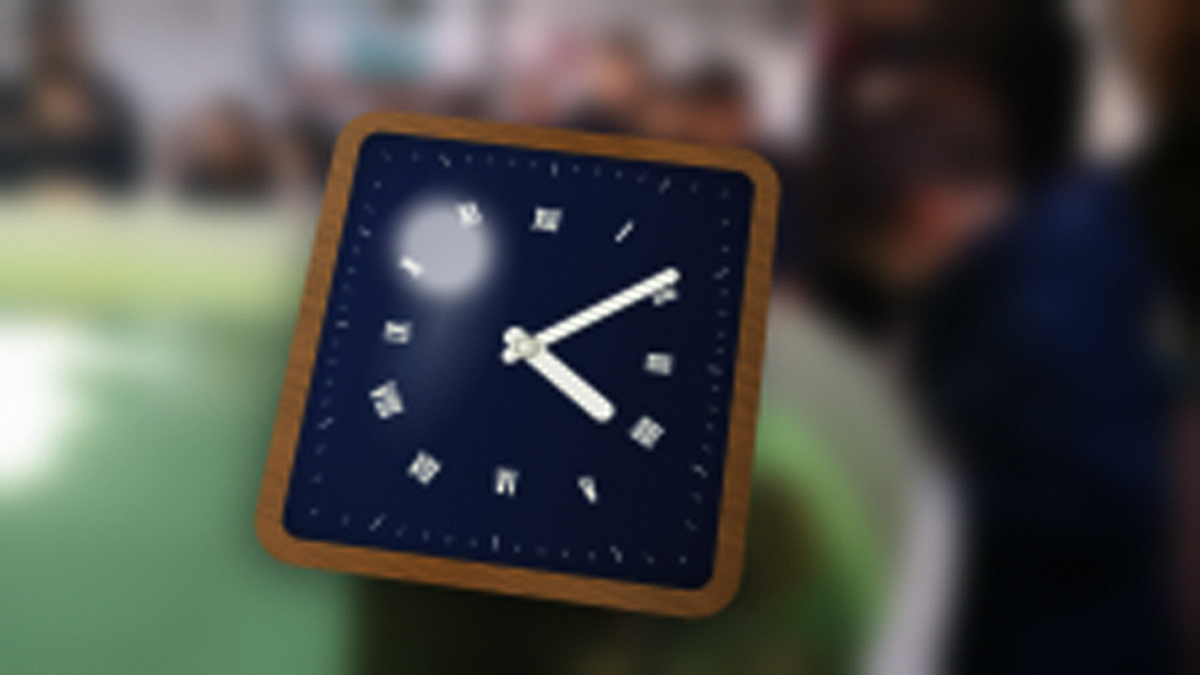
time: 4:09
